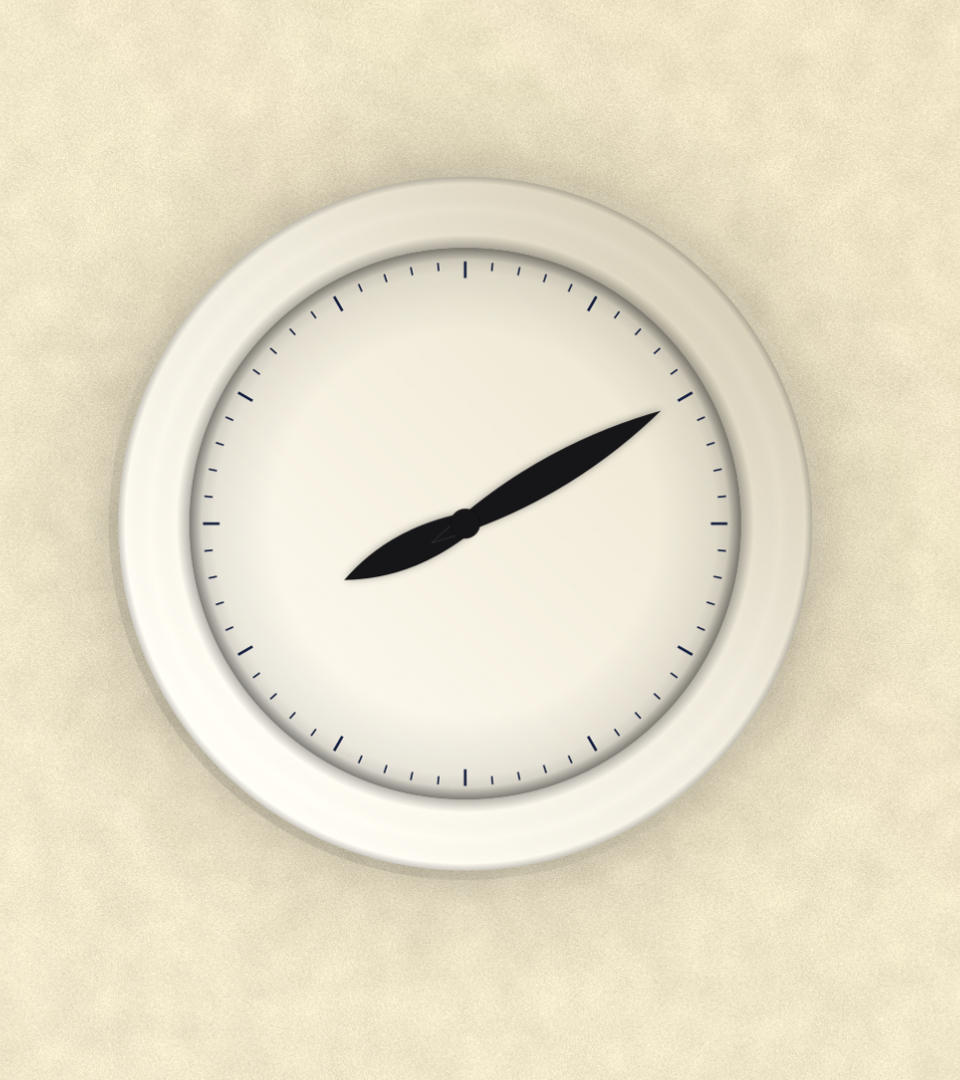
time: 8:10
